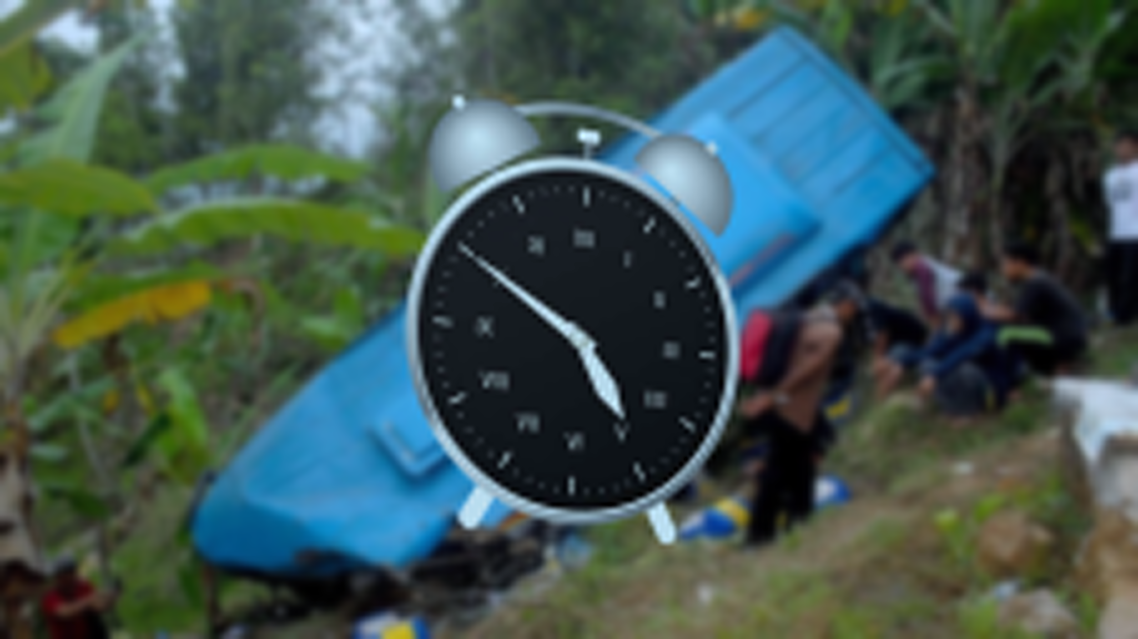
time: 4:50
